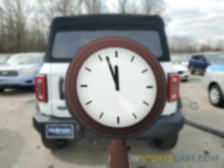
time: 11:57
